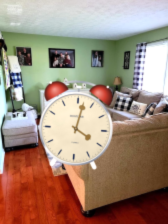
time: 4:02
